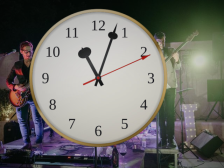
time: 11:03:11
